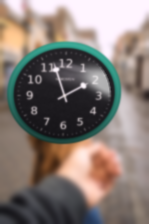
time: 1:57
